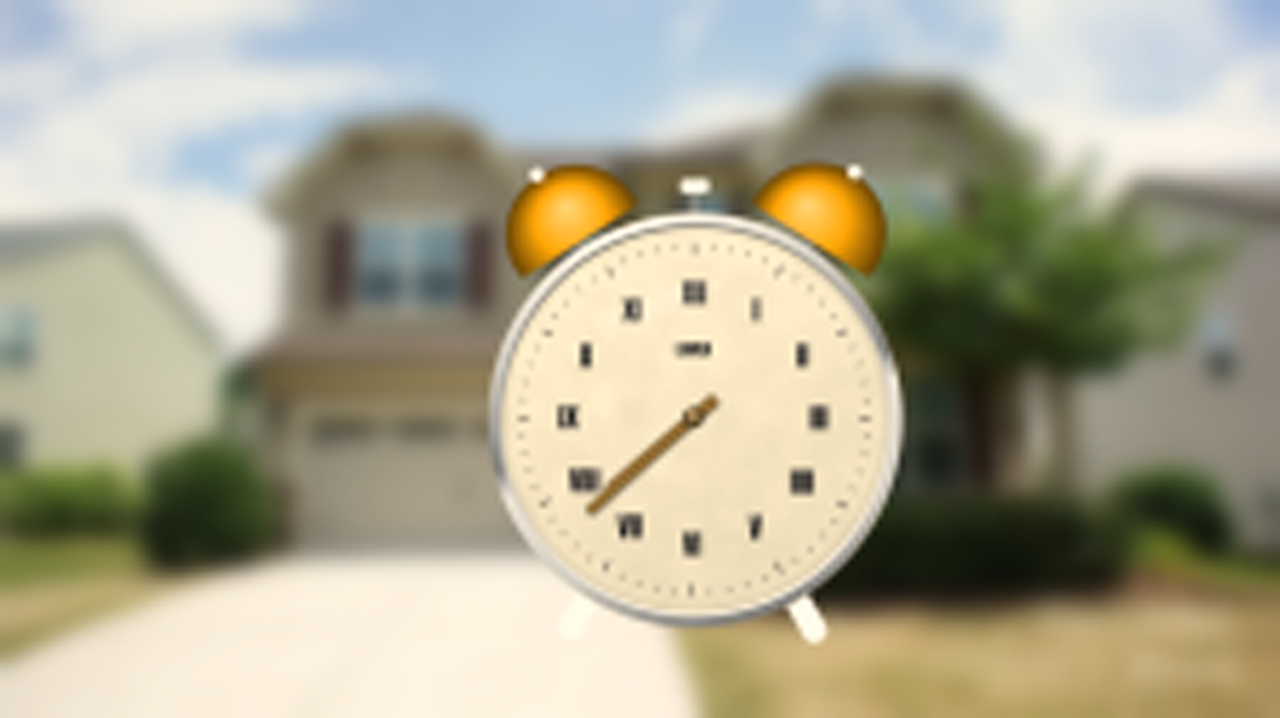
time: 7:38
